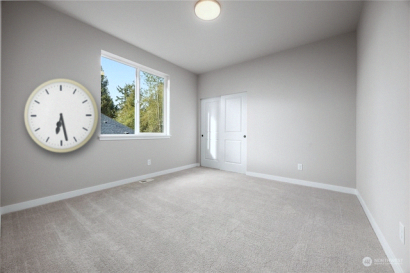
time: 6:28
